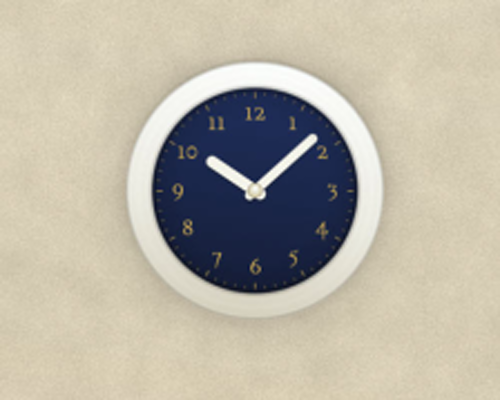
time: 10:08
